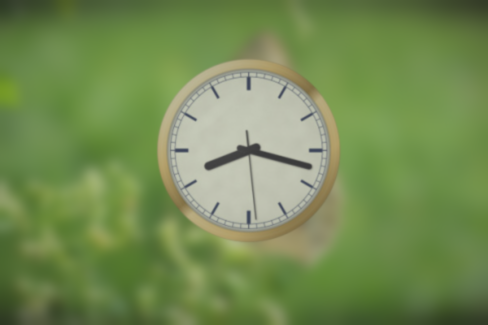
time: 8:17:29
